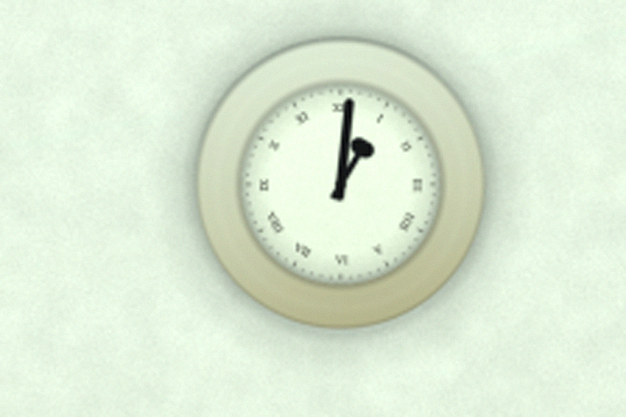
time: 1:01
